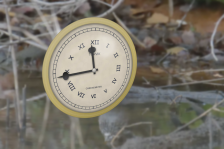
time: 11:44
